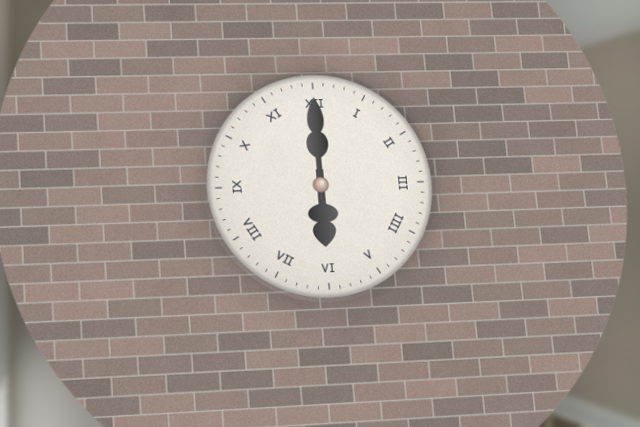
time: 6:00
